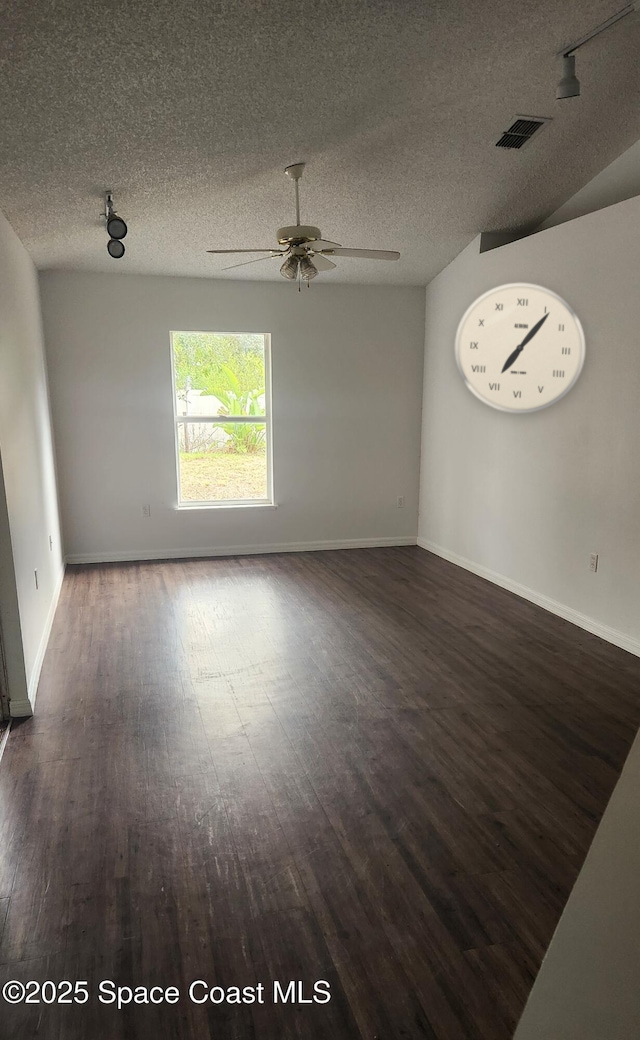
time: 7:06
